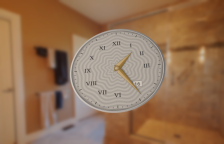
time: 1:24
